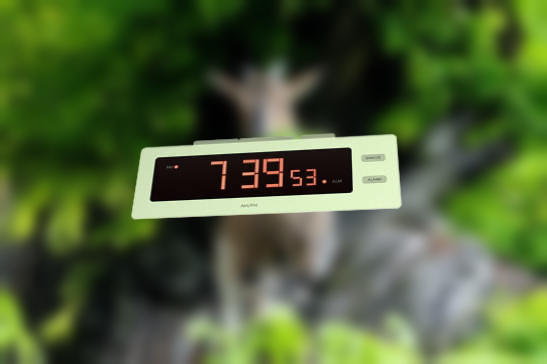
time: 7:39:53
